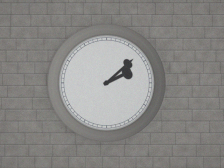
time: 2:08
